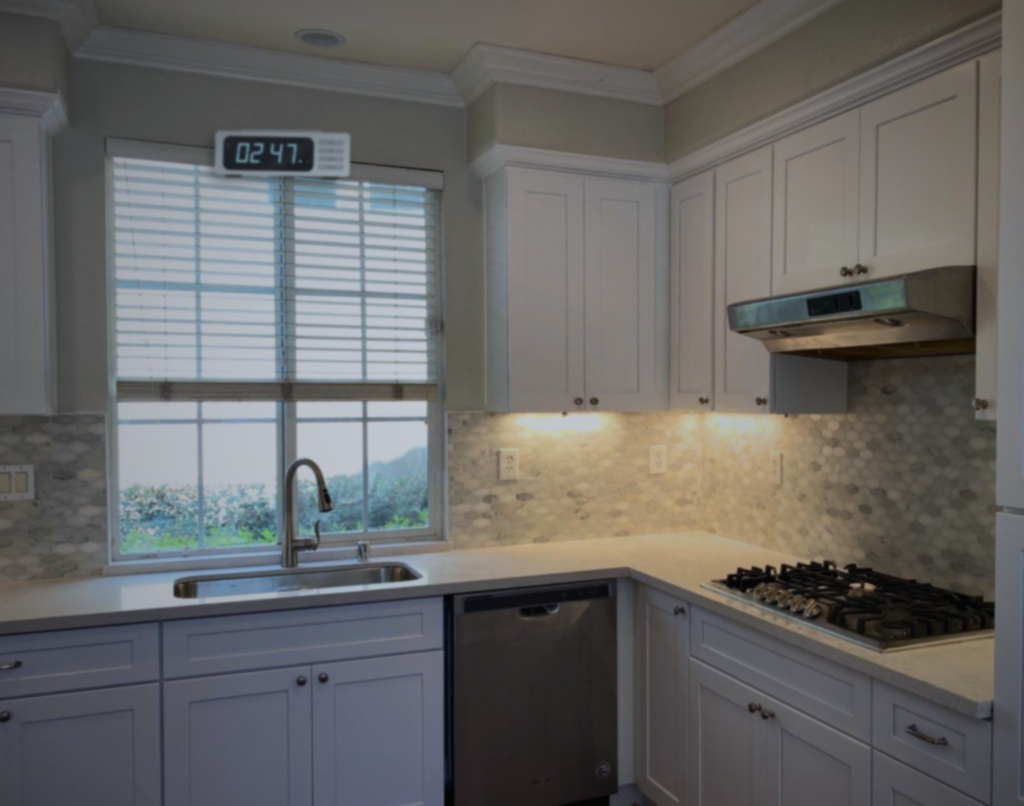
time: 2:47
